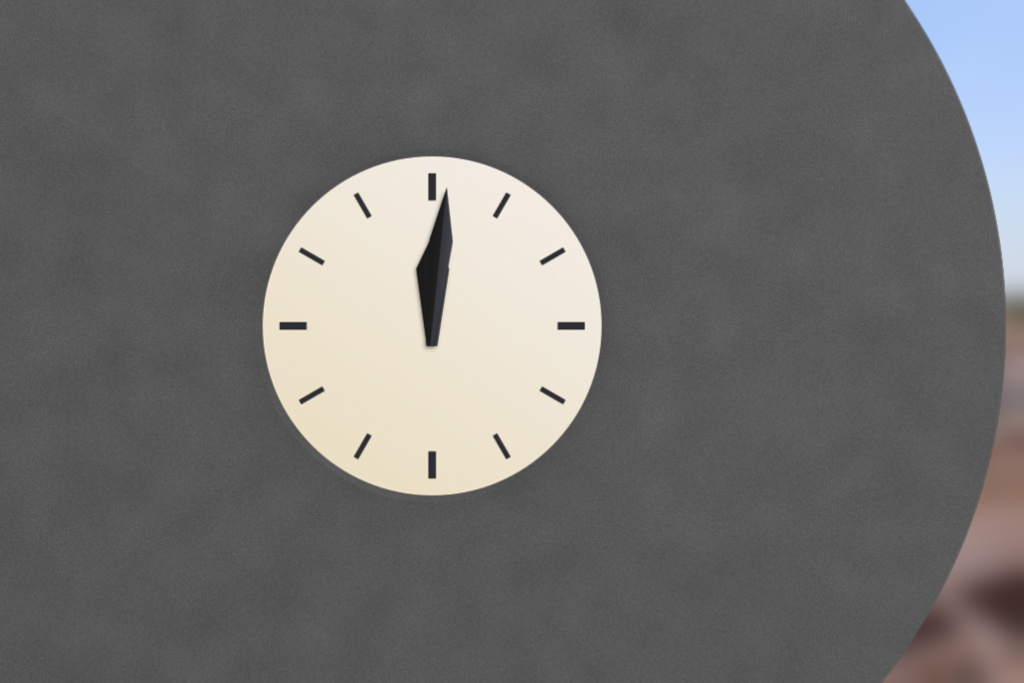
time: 12:01
